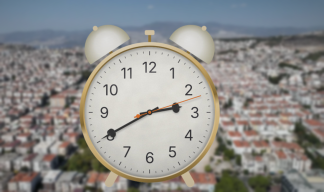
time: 2:40:12
